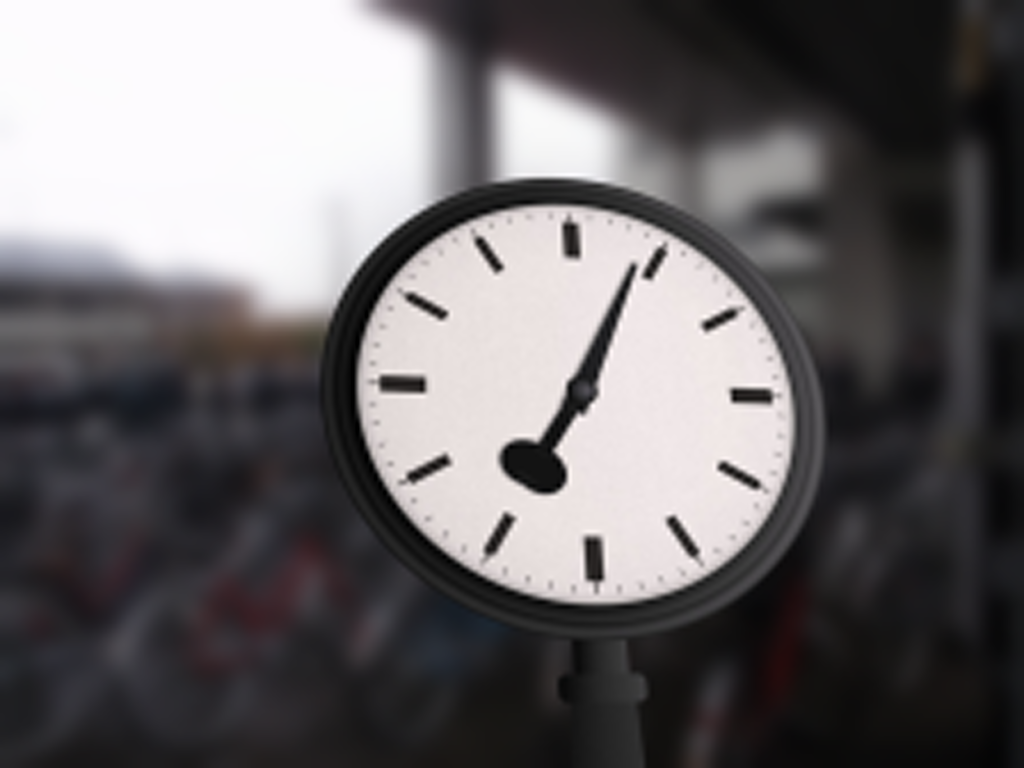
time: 7:04
